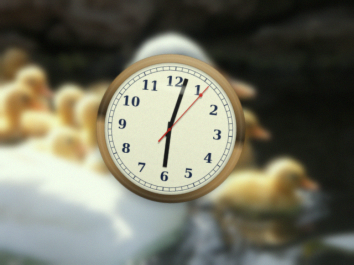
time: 6:02:06
